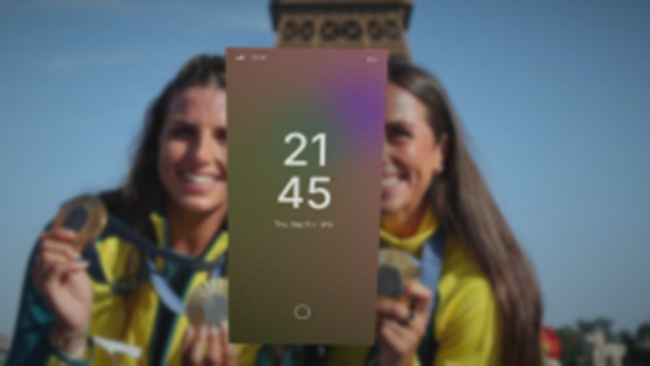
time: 21:45
